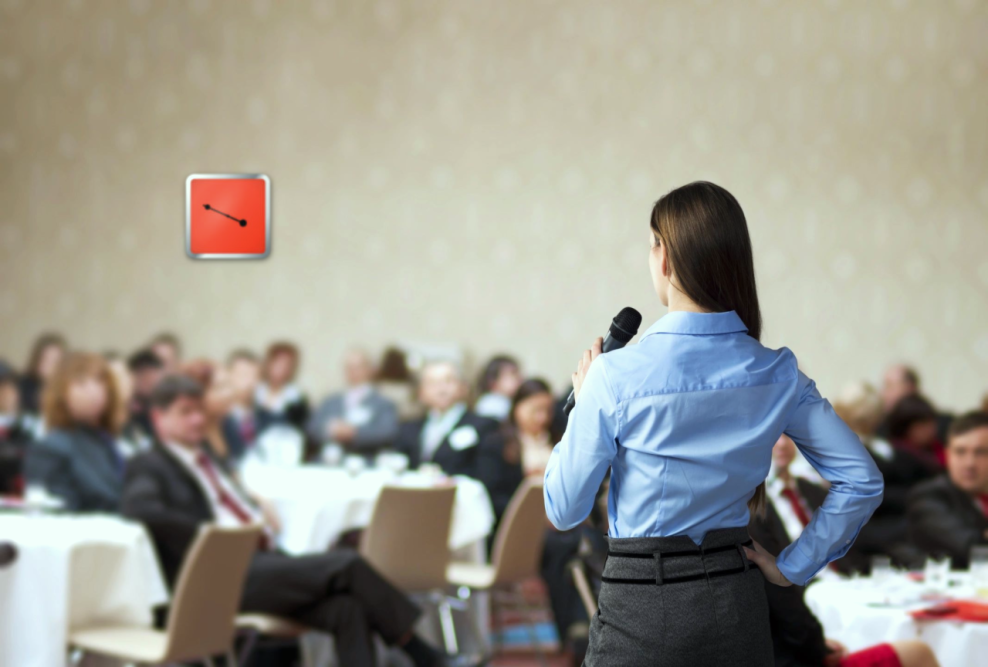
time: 3:49
